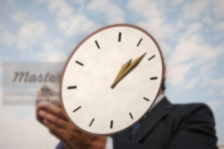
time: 1:08
